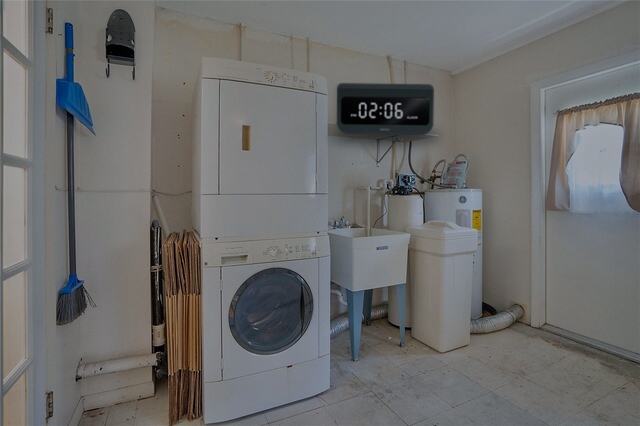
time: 2:06
